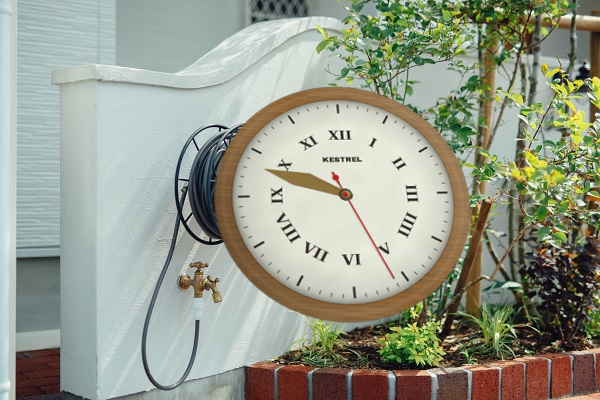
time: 9:48:26
